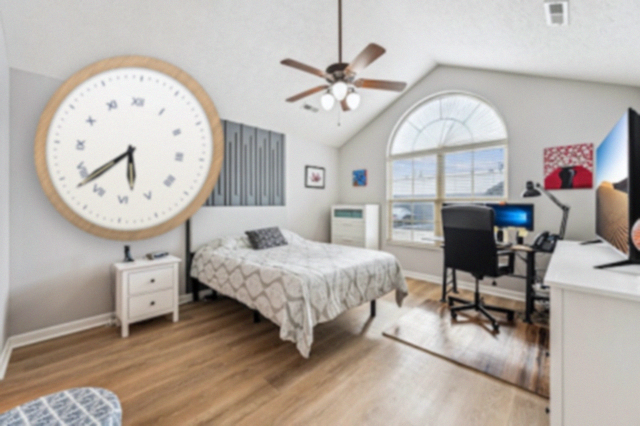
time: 5:38
